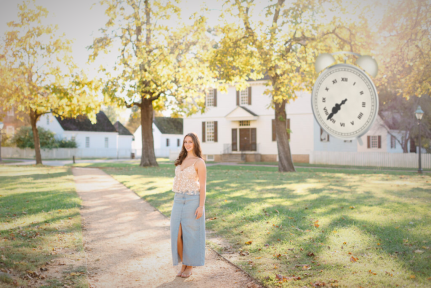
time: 7:37
